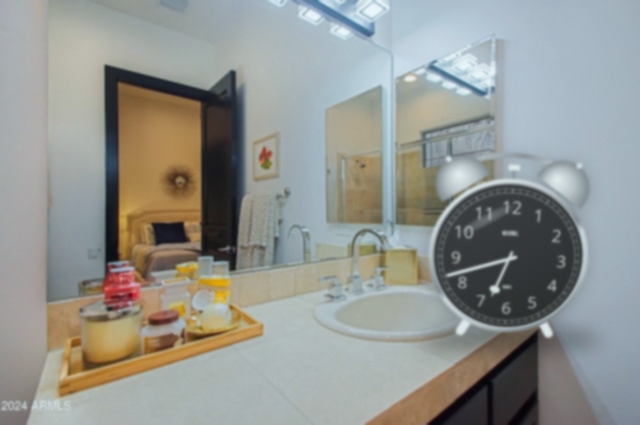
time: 6:42
